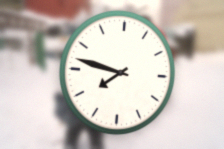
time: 7:47
